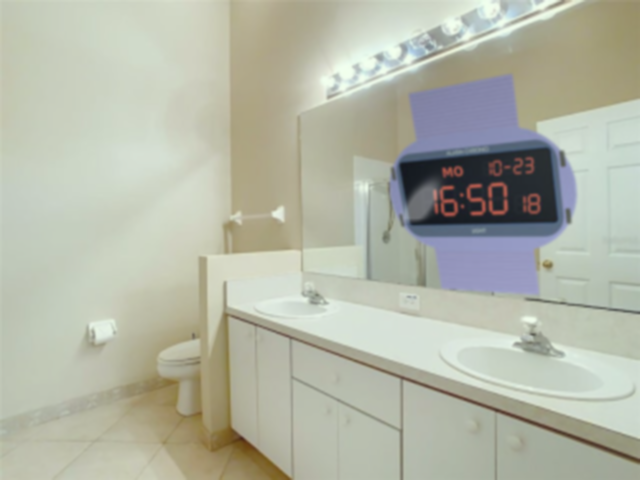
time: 16:50:18
